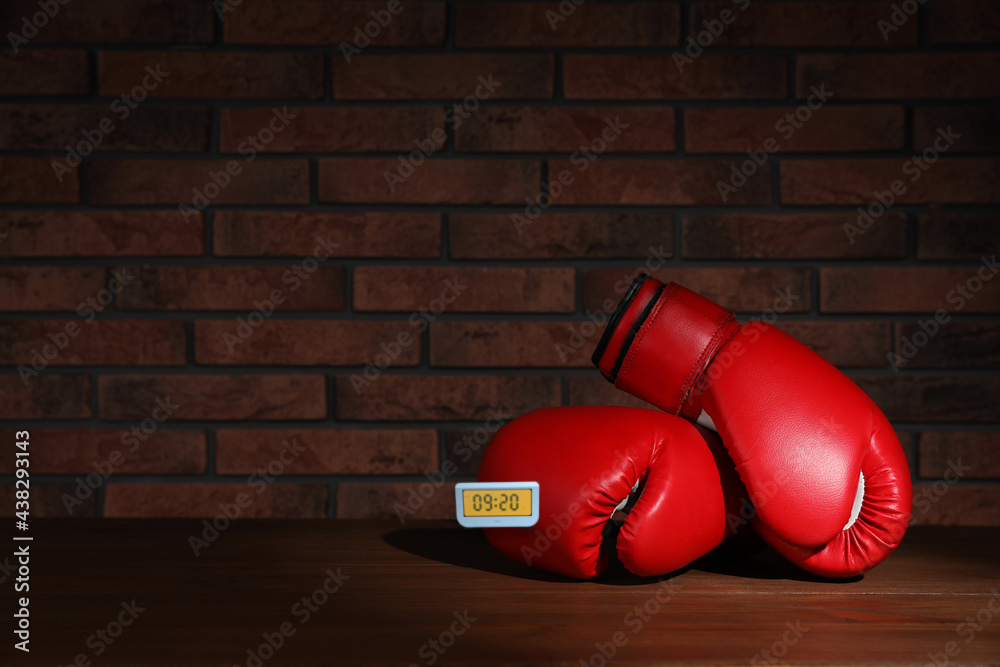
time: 9:20
